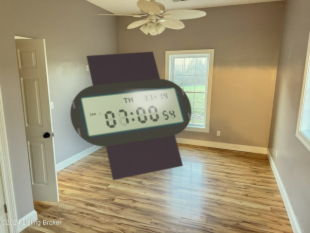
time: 7:00:54
